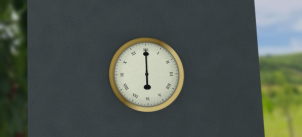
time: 6:00
